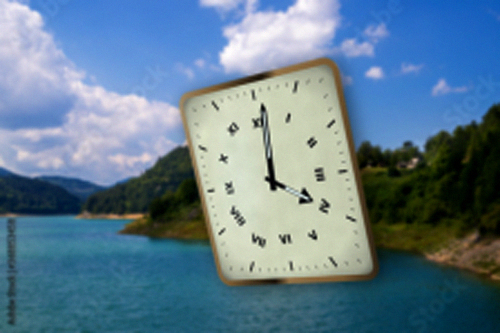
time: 4:01
